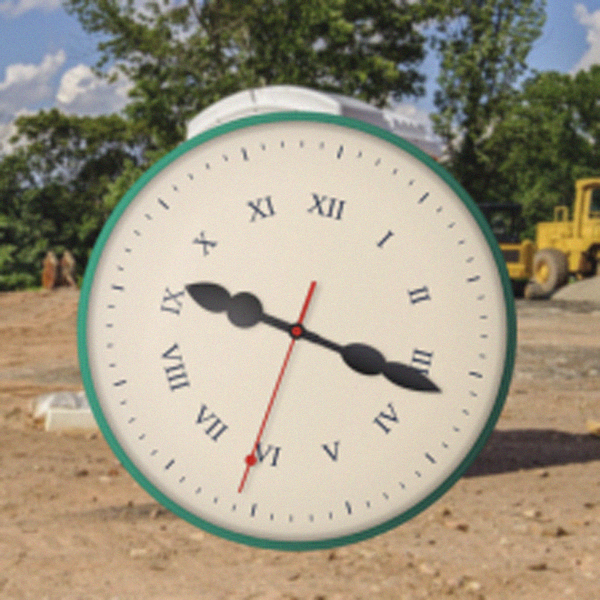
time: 9:16:31
